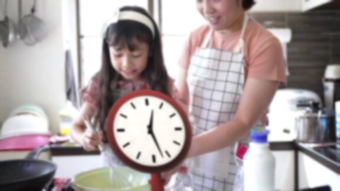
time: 12:27
